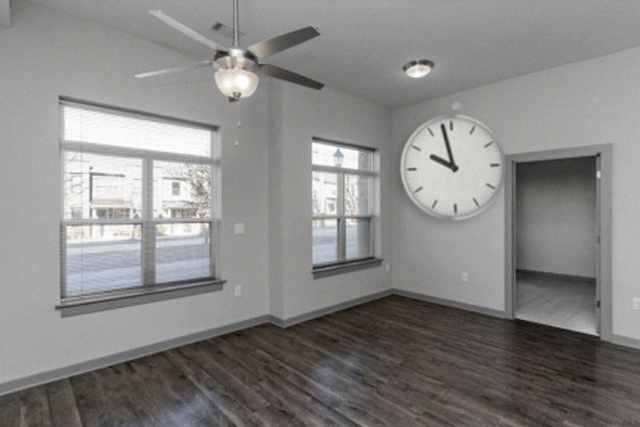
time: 9:58
